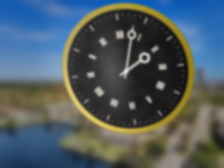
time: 2:03
